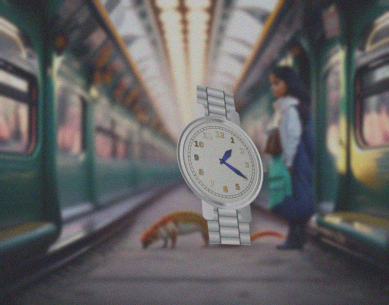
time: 1:20
